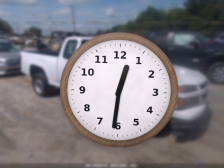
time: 12:31
